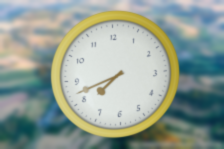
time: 7:42
